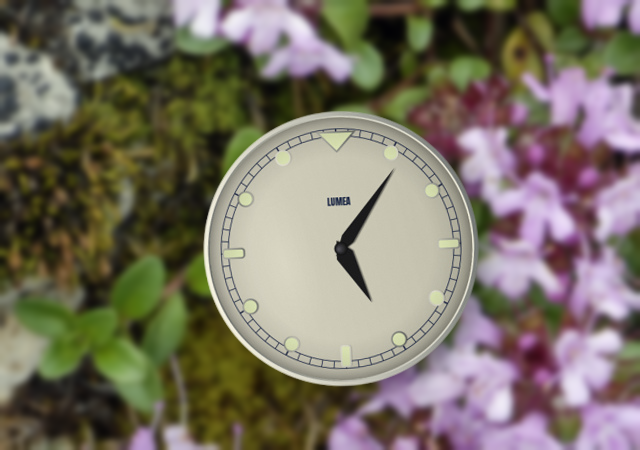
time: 5:06
